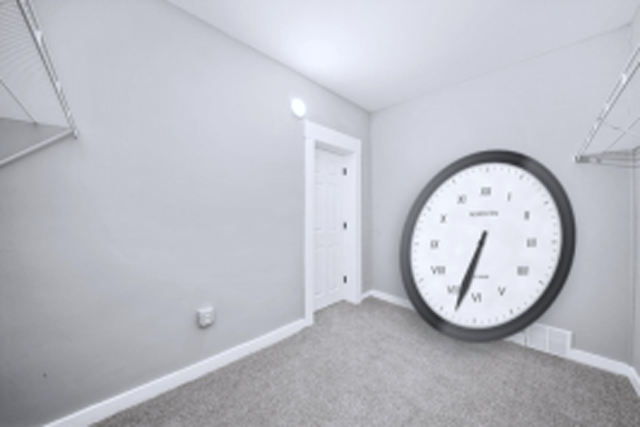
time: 6:33
